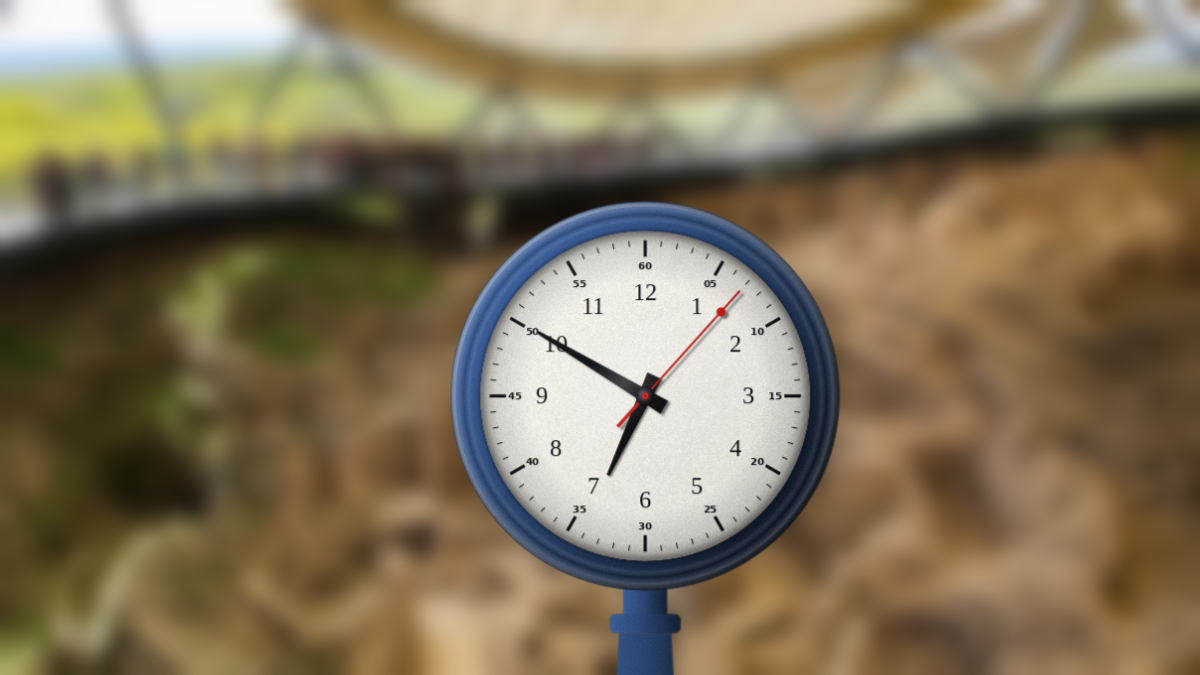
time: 6:50:07
